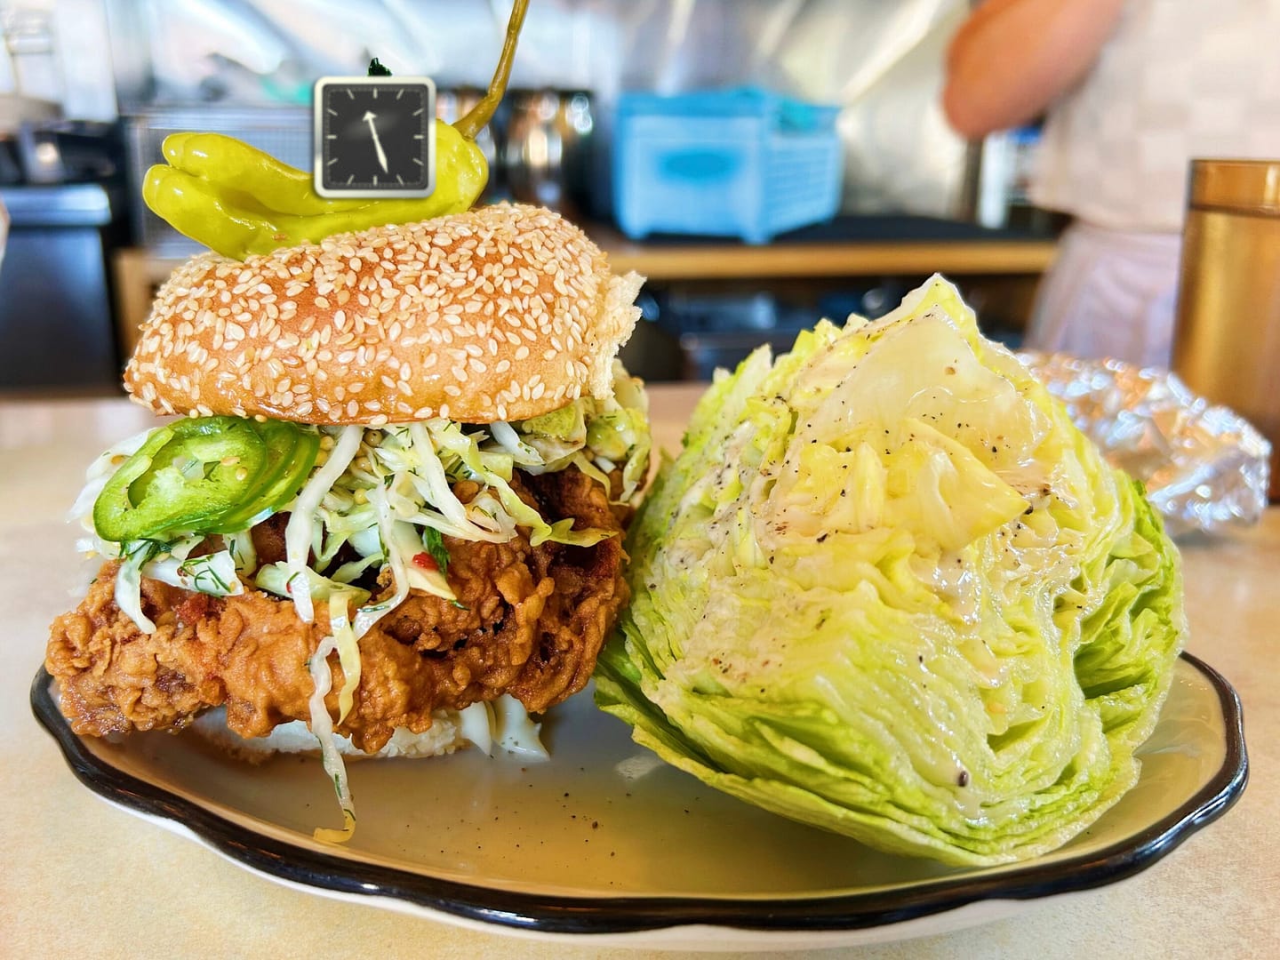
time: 11:27
